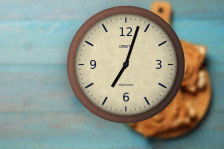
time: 7:03
